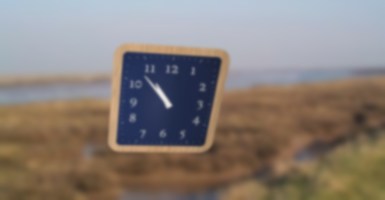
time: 10:53
